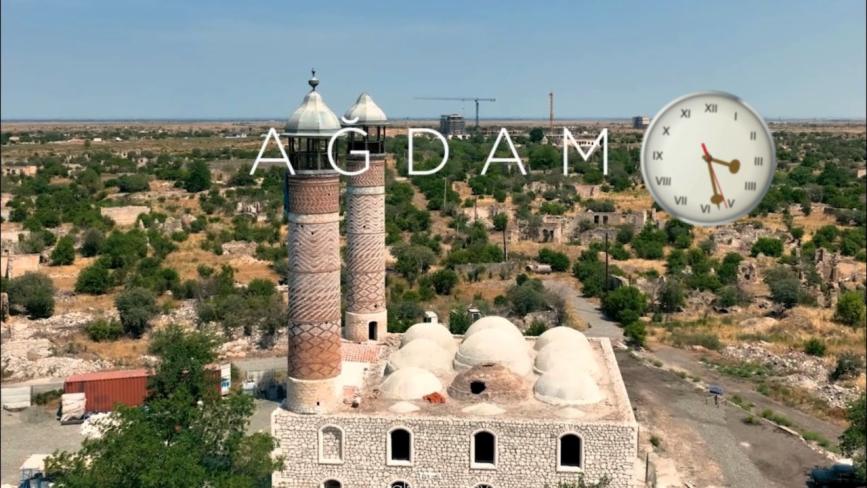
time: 3:27:26
